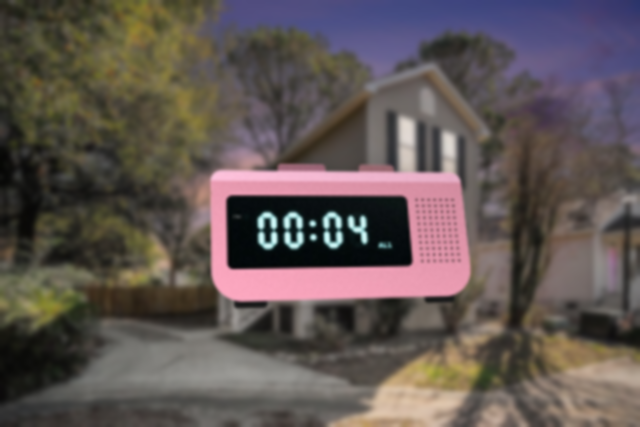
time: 0:04
